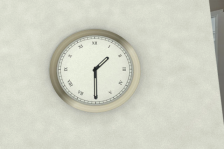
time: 1:30
